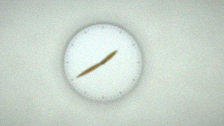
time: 1:40
